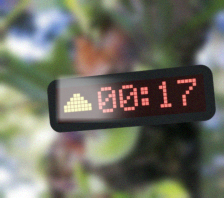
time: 0:17
